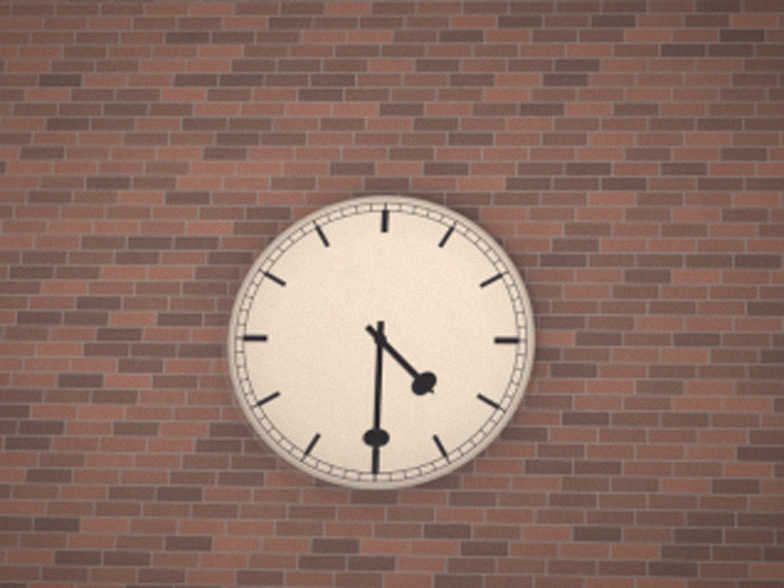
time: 4:30
